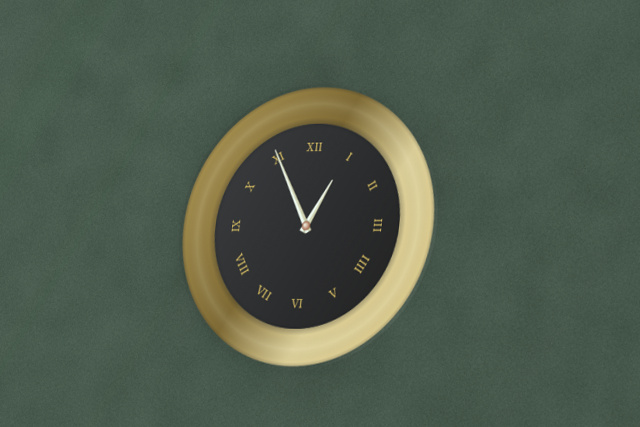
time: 12:55
